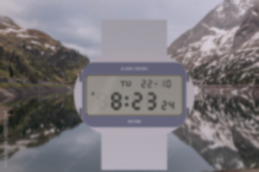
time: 8:23
